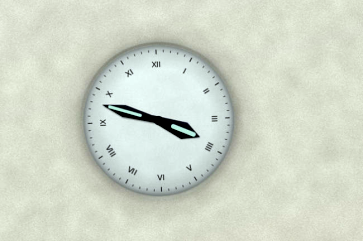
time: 3:48
